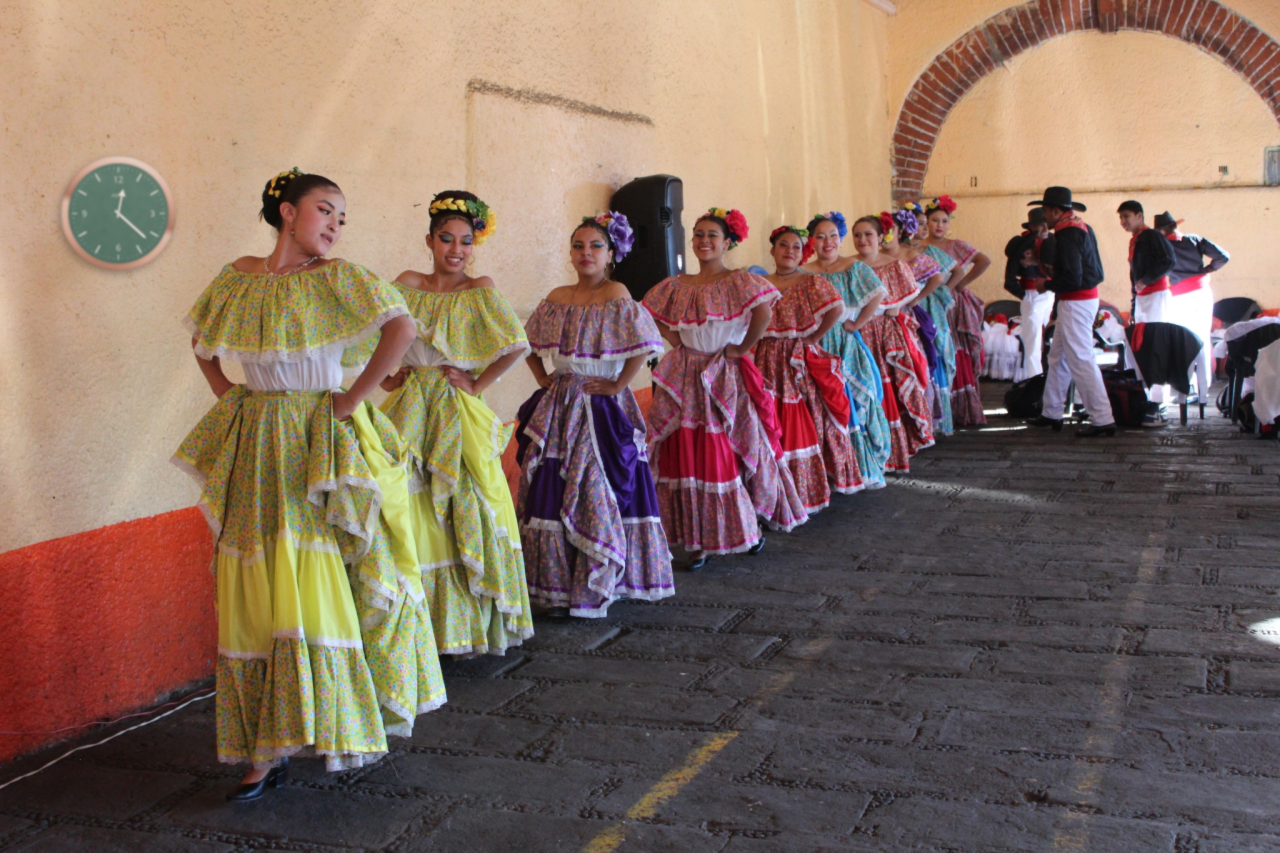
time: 12:22
